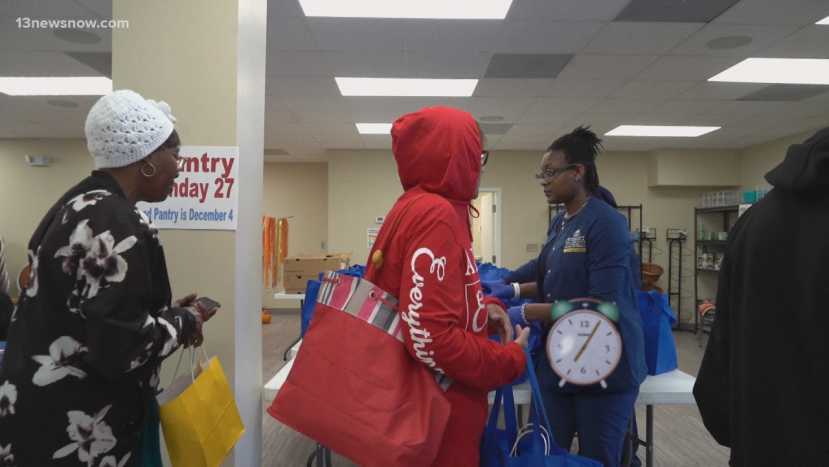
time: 7:05
